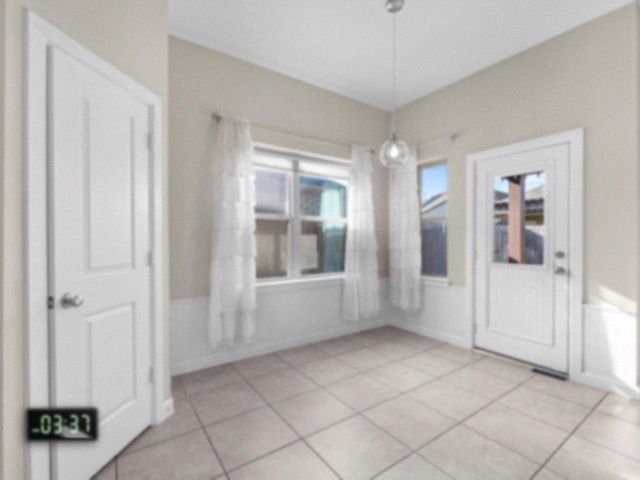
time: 3:37
